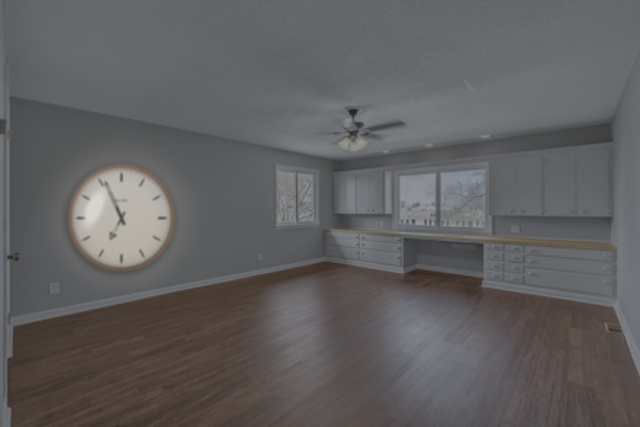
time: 6:56
